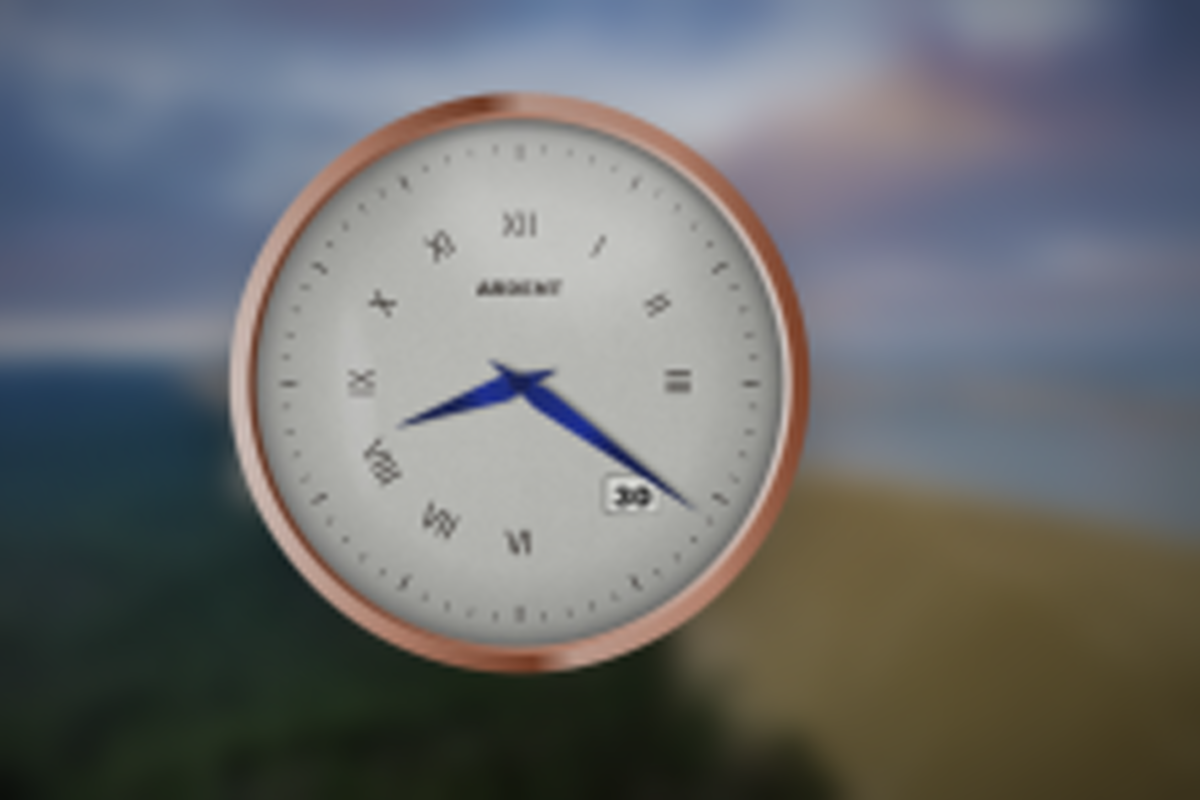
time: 8:21
